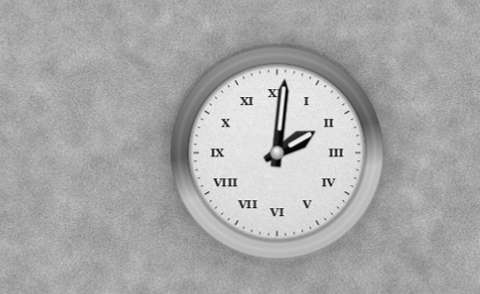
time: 2:01
